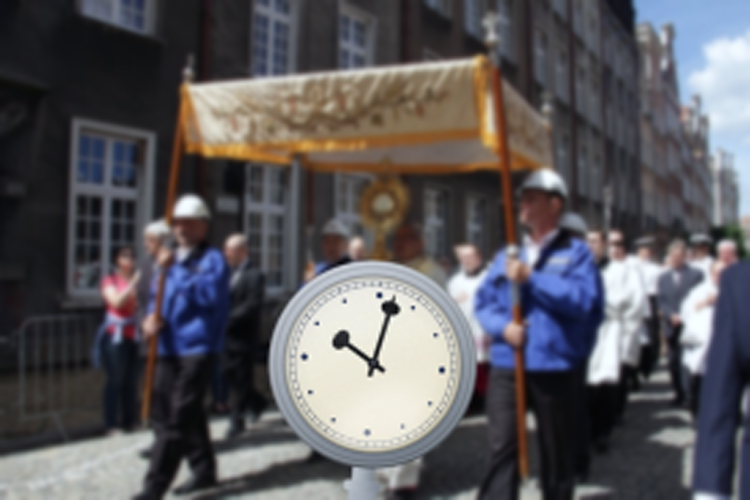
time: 10:02
